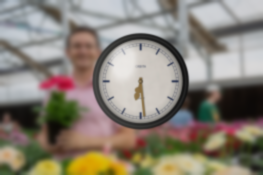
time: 6:29
